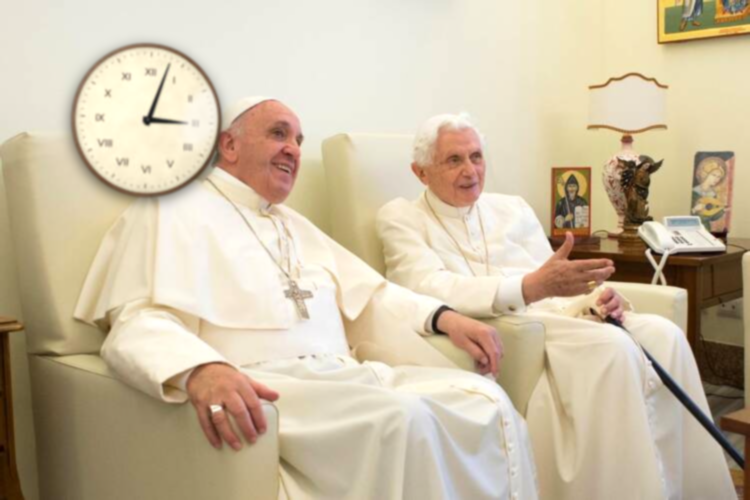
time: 3:03
